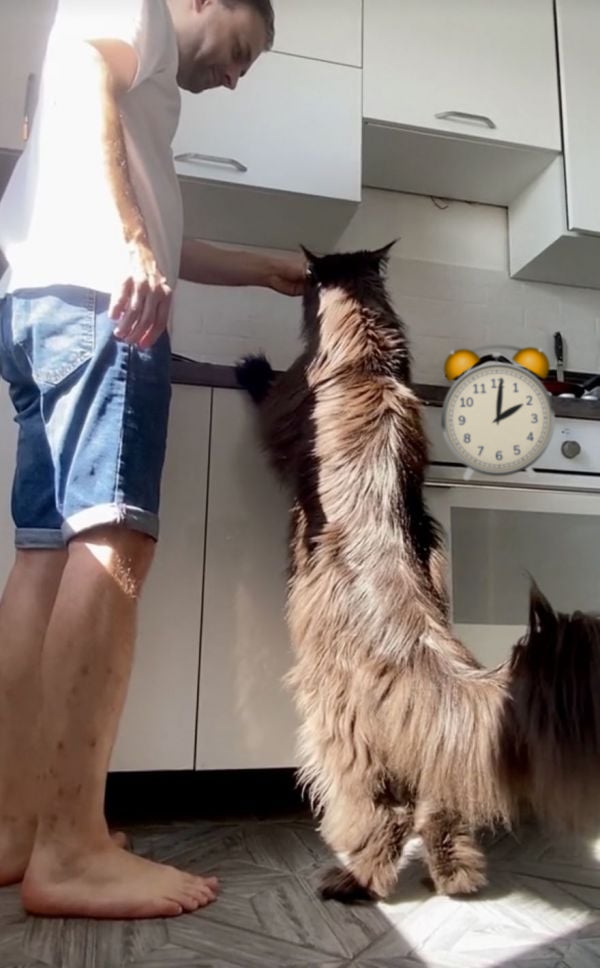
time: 2:01
